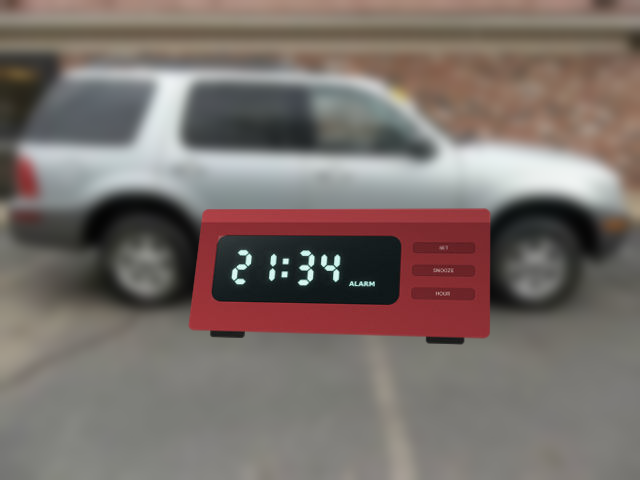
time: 21:34
